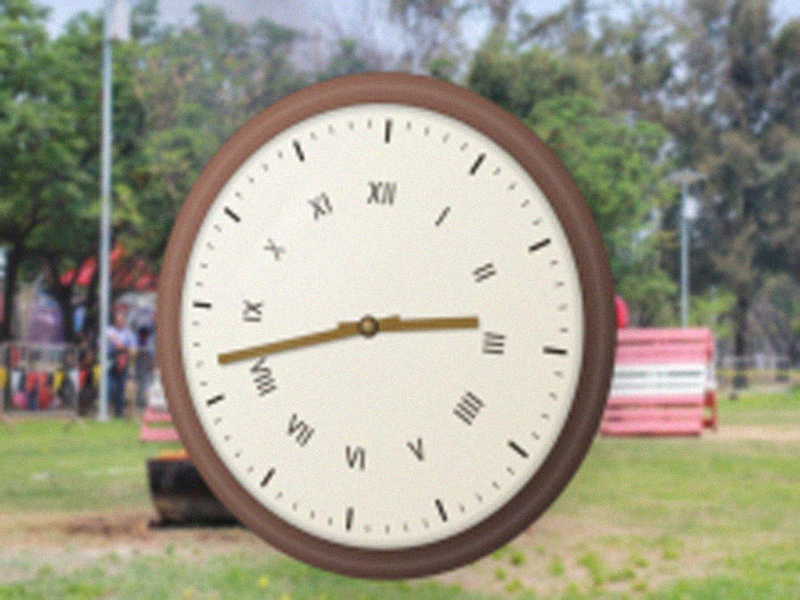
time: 2:42
